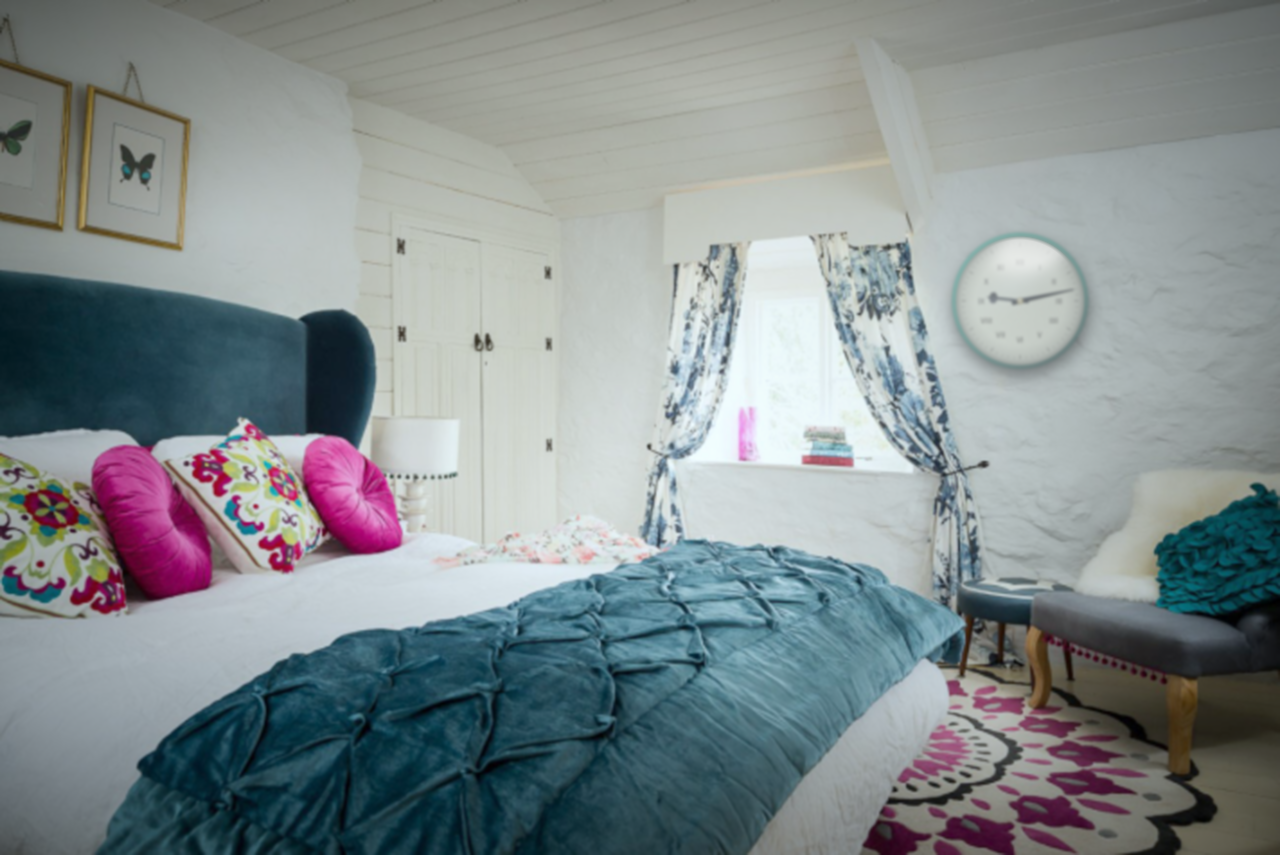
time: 9:13
